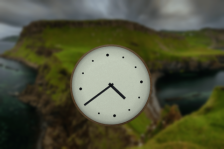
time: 4:40
